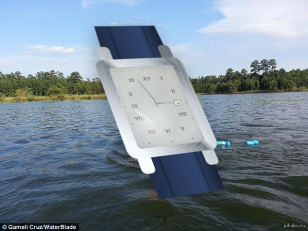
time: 2:57
